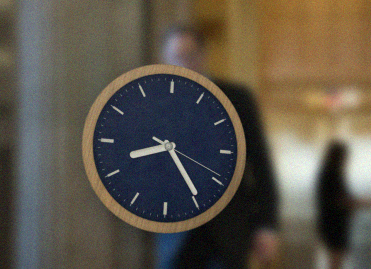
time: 8:24:19
